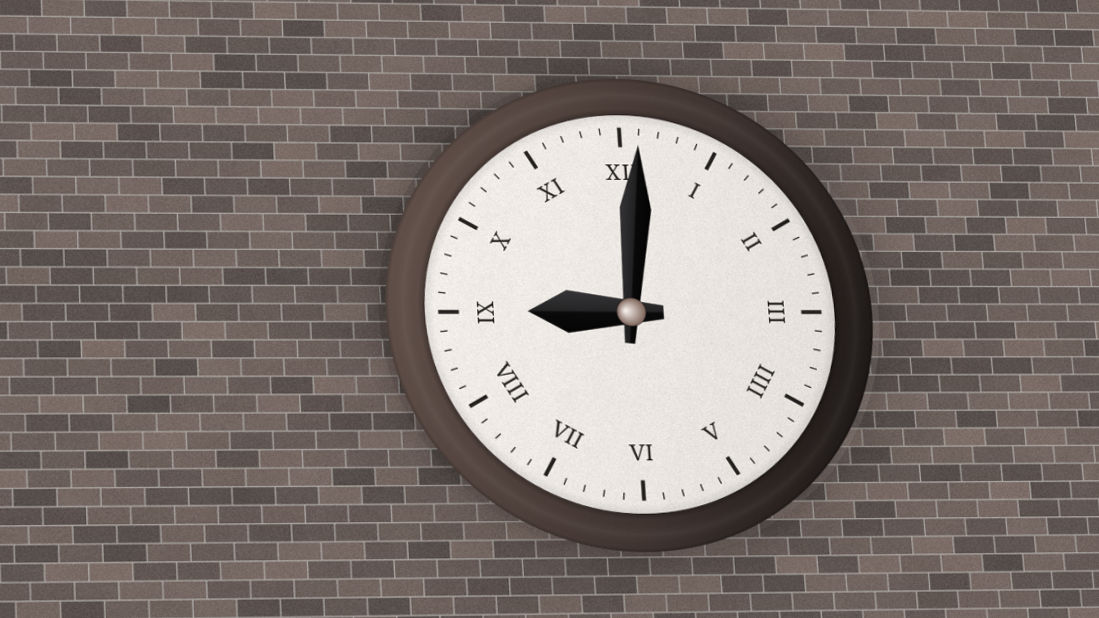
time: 9:01
